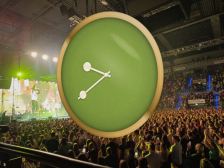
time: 9:39
